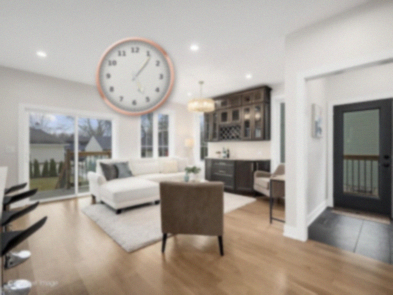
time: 5:06
